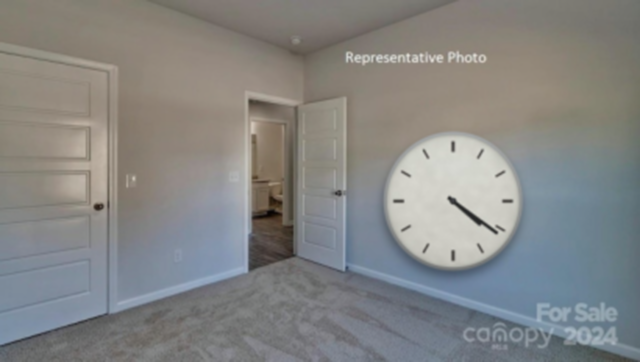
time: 4:21
